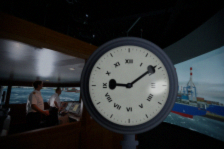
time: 9:09
